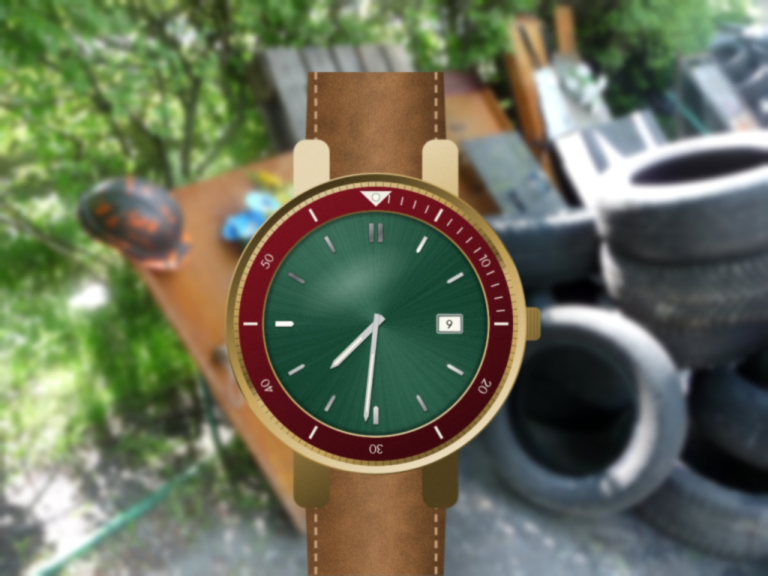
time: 7:31
